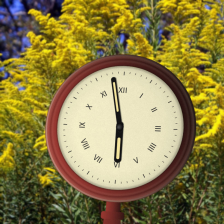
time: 5:58
